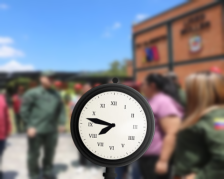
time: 7:47
